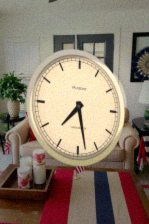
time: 7:28
